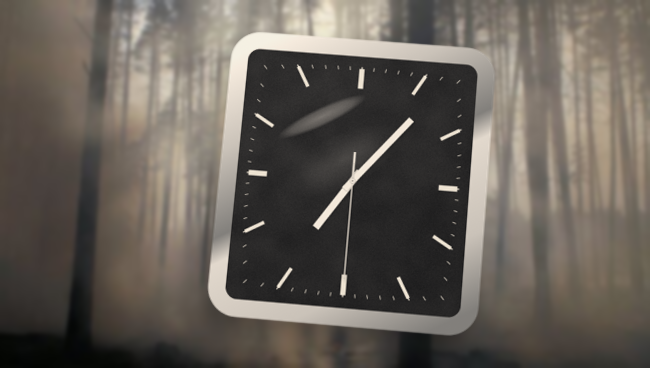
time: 7:06:30
